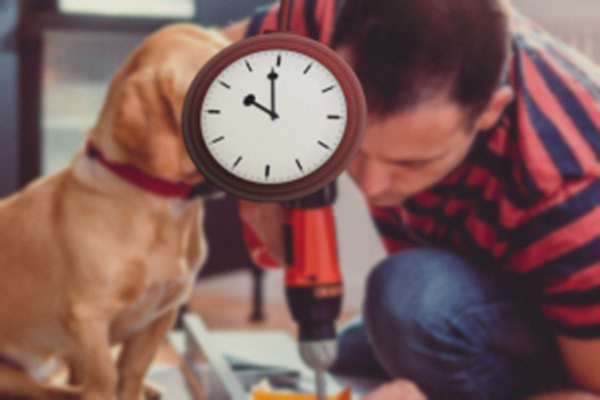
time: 9:59
